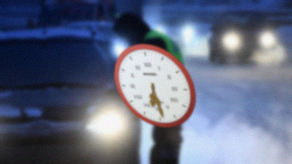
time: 6:29
